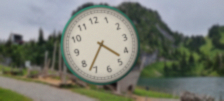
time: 4:37
